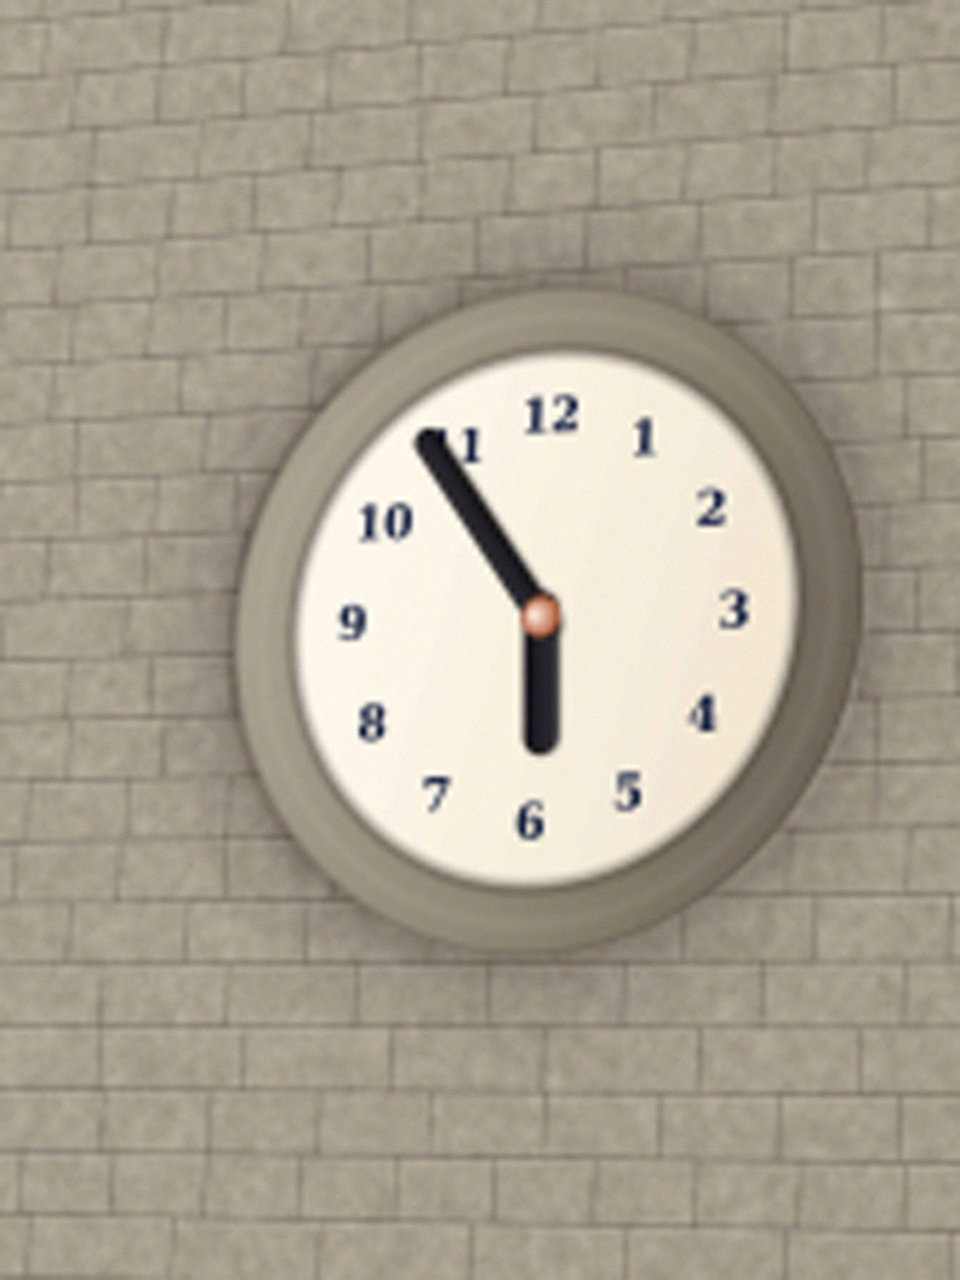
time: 5:54
